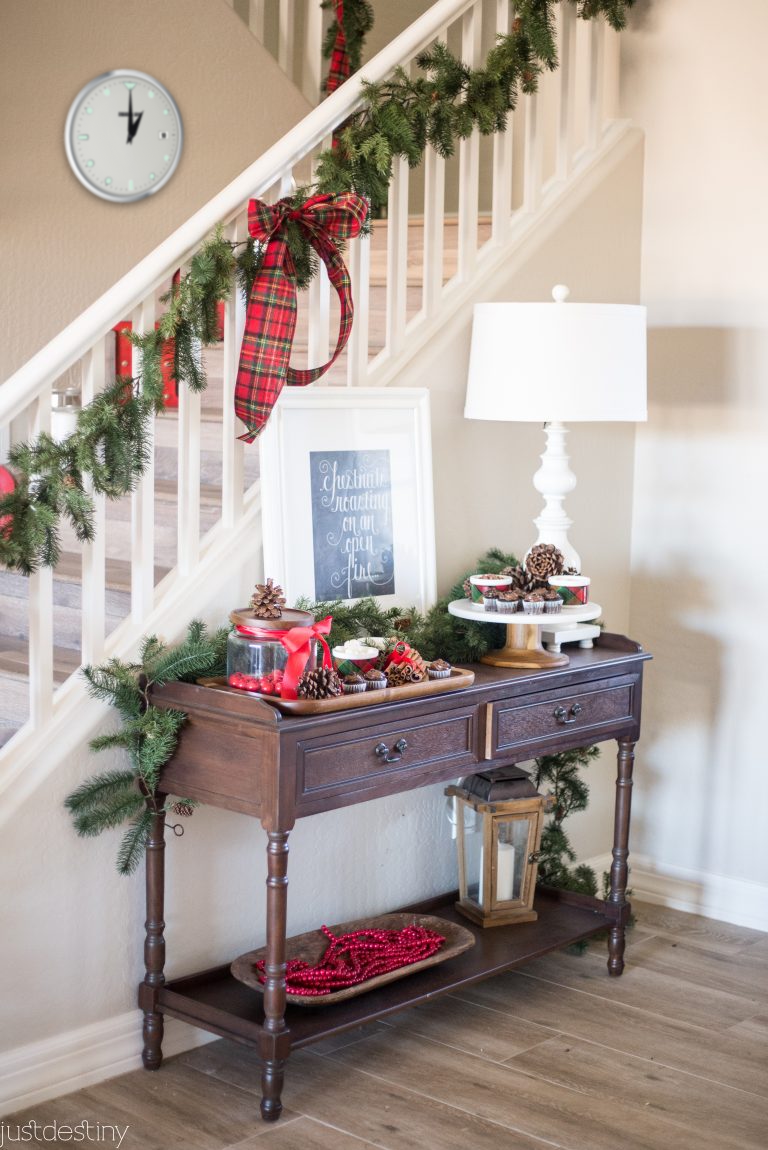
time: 1:00
